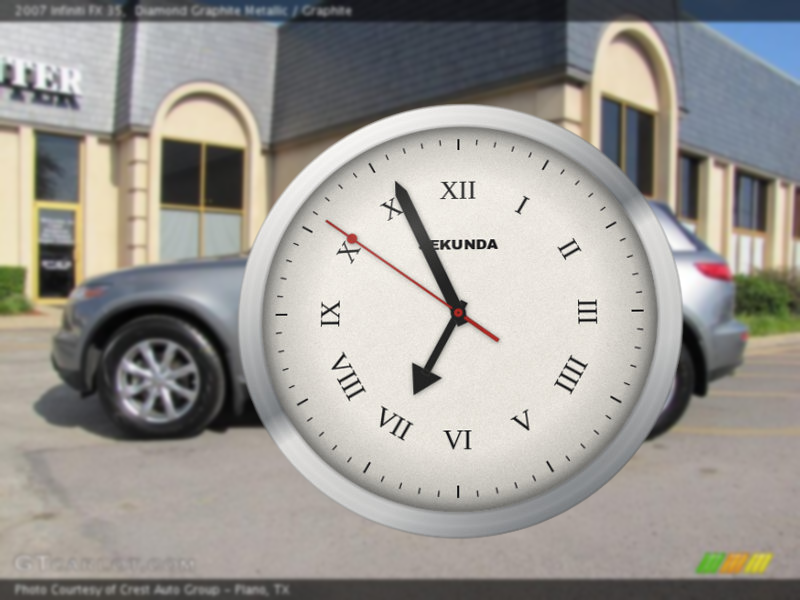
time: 6:55:51
